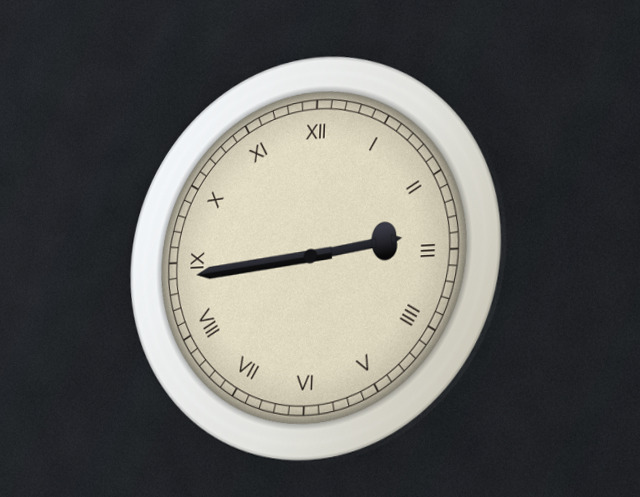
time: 2:44
